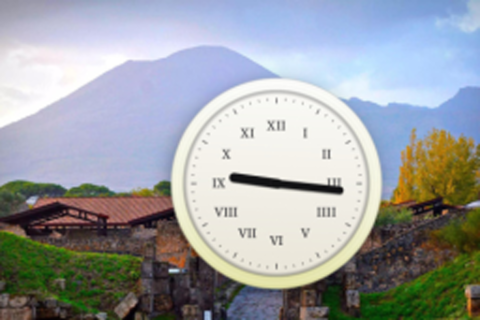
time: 9:16
